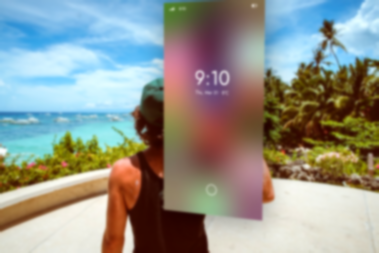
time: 9:10
